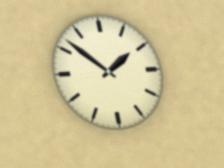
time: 1:52
